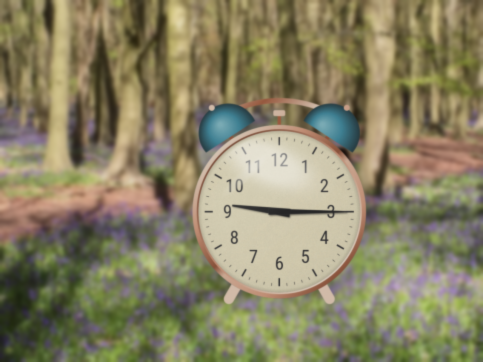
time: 9:15
